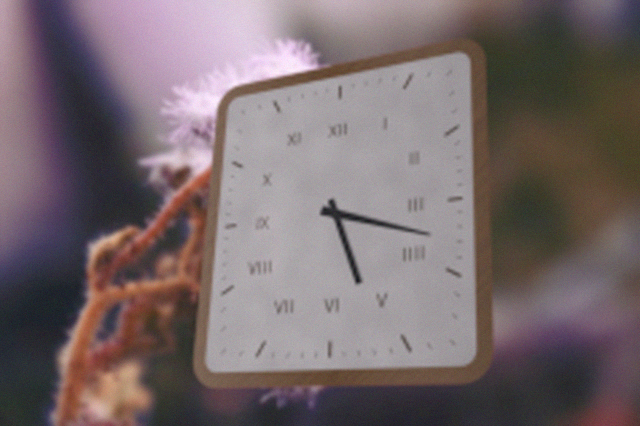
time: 5:18
